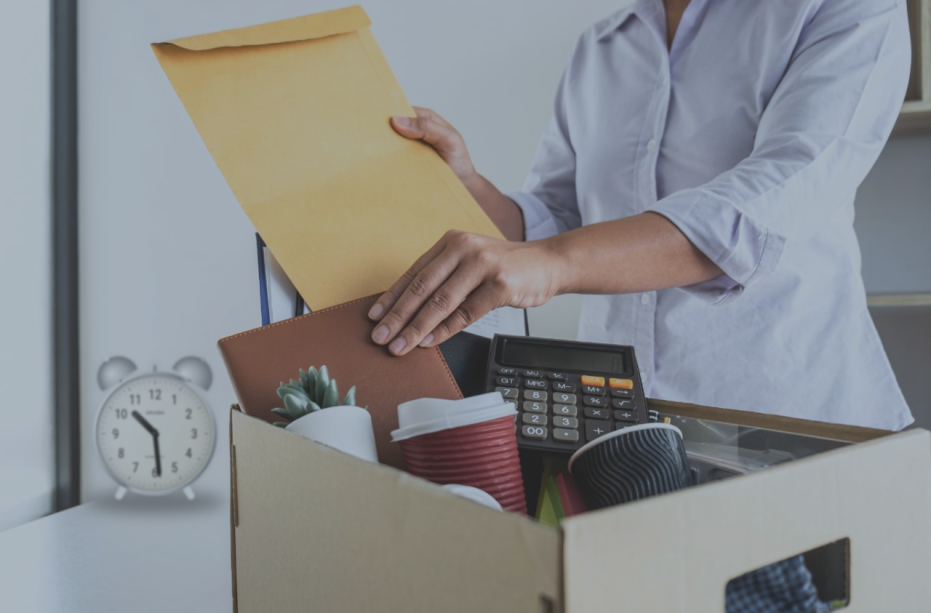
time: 10:29
